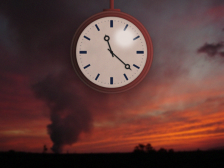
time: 11:22
